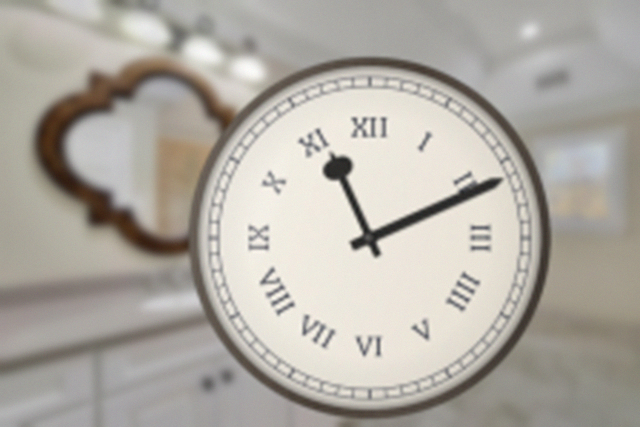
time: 11:11
